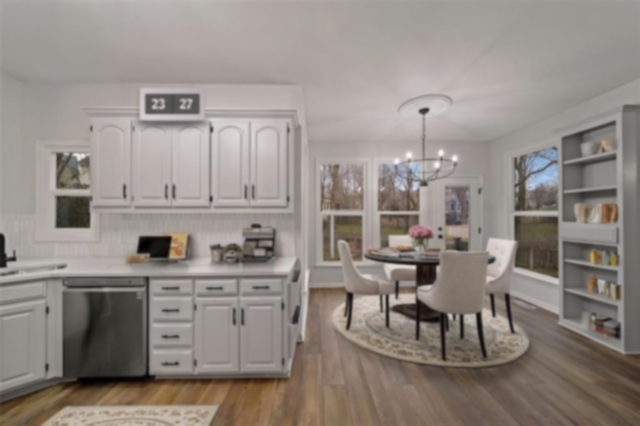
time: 23:27
